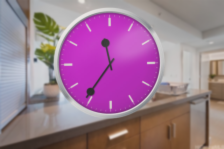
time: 11:36
